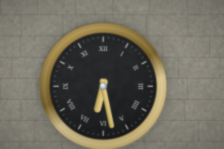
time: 6:28
